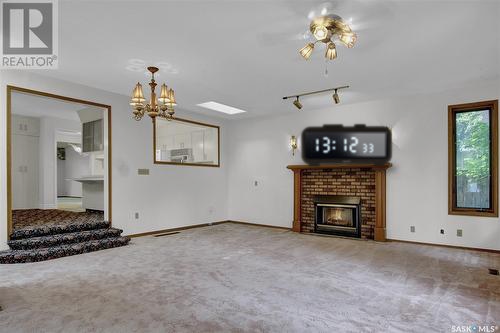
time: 13:12
